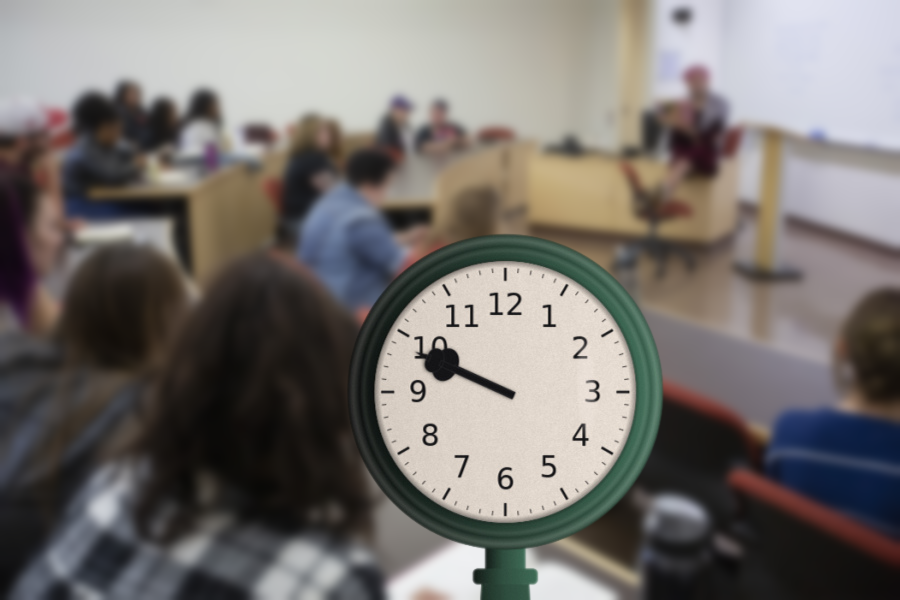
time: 9:49
